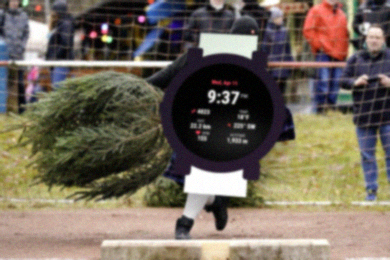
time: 9:37
